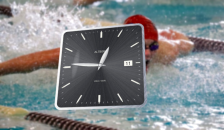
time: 12:46
